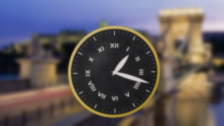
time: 1:18
